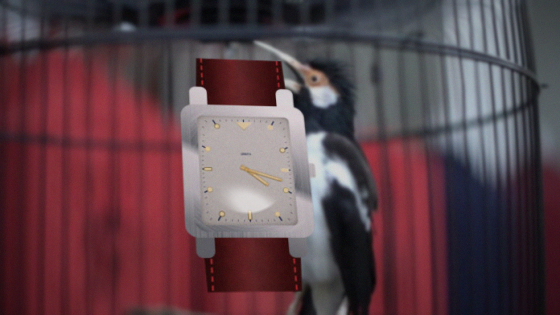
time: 4:18
